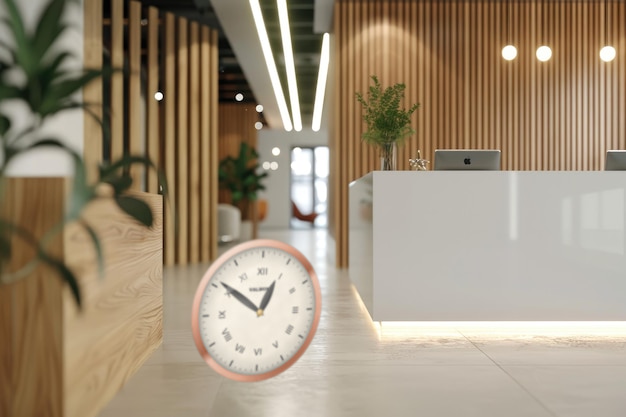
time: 12:51
